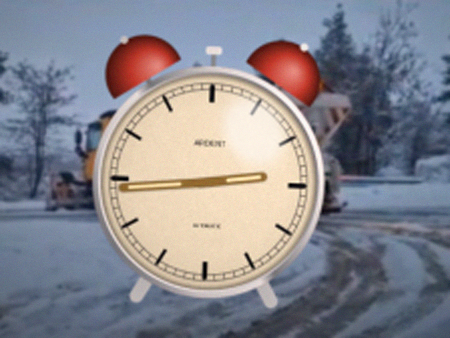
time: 2:44
